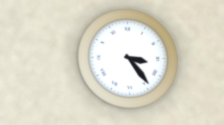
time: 3:24
